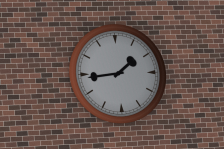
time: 1:44
